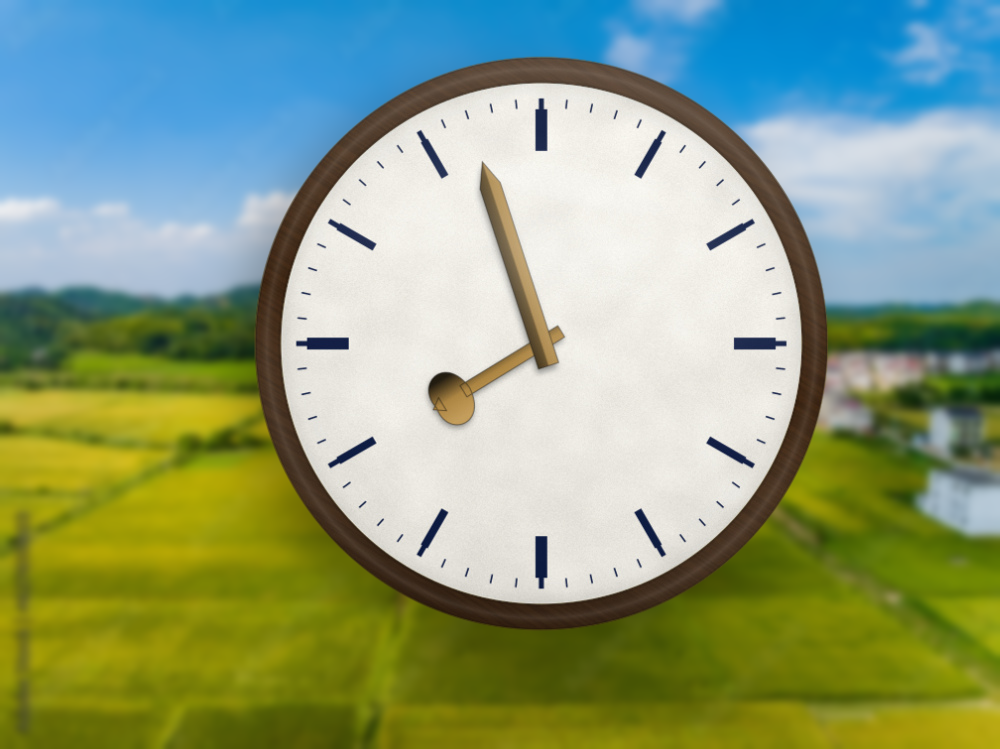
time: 7:57
